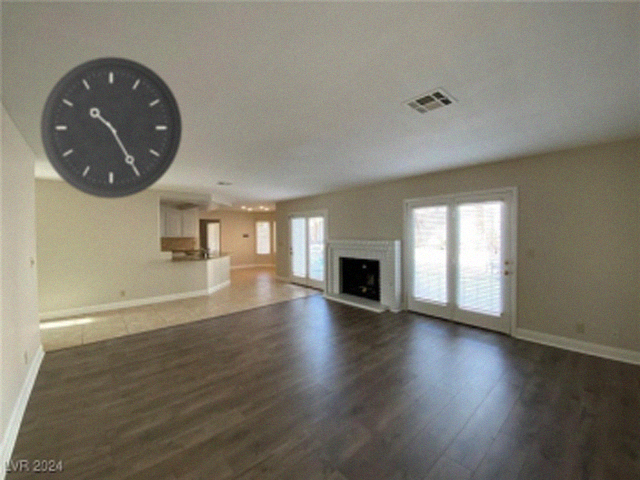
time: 10:25
